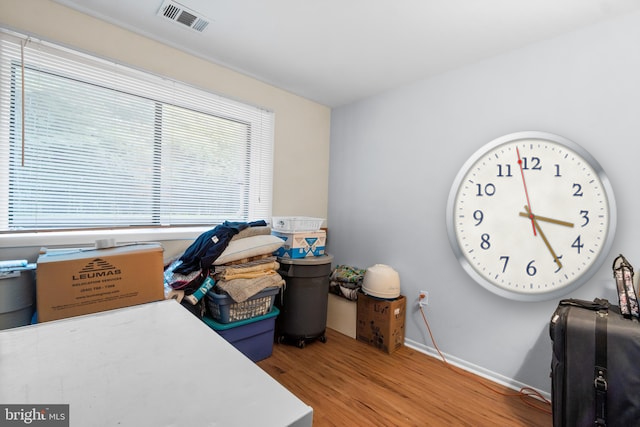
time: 3:24:58
